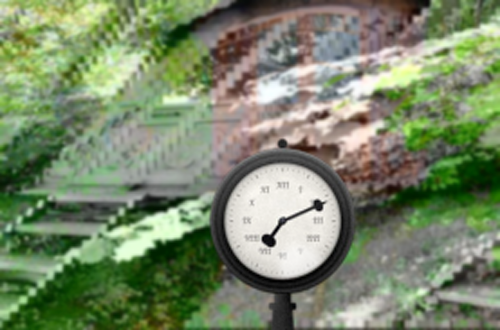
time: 7:11
